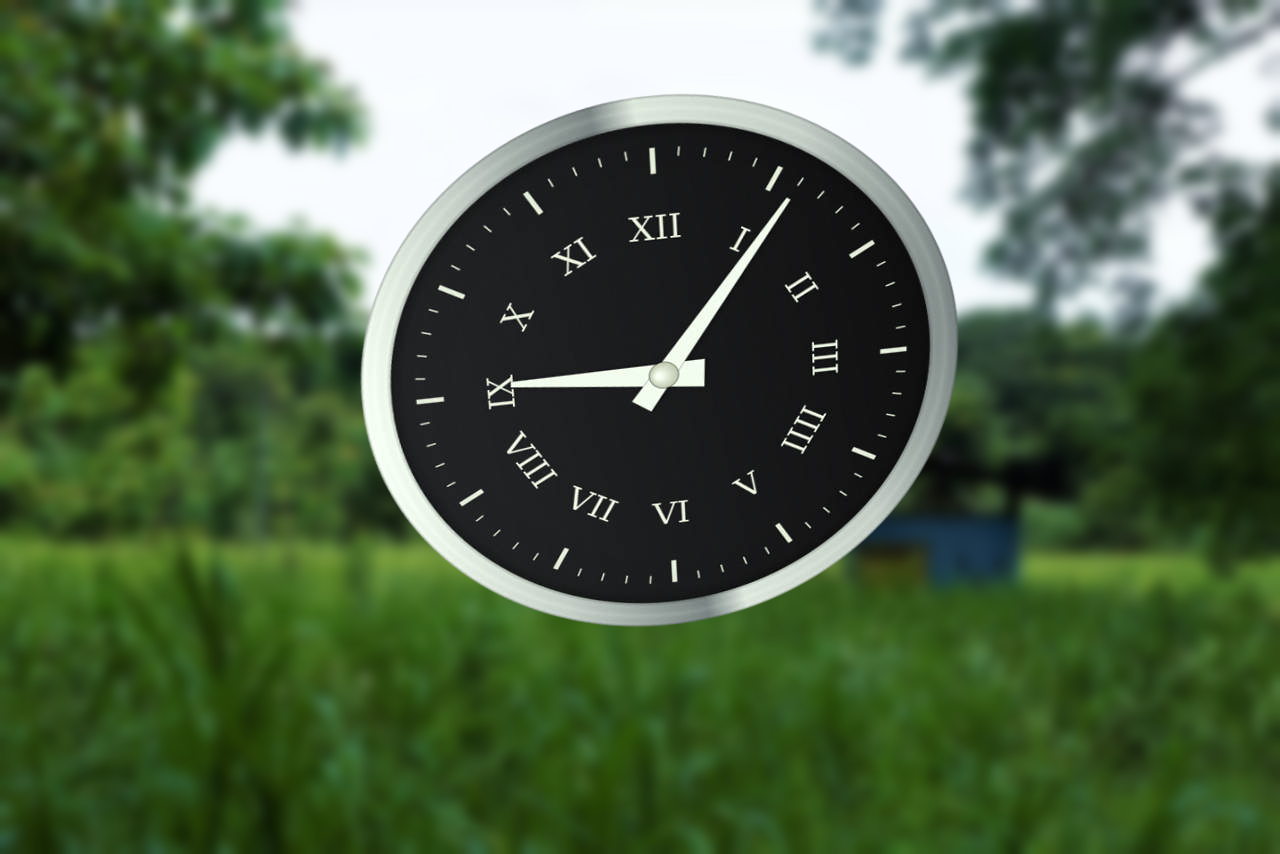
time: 9:06
